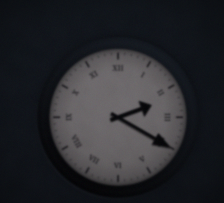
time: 2:20
